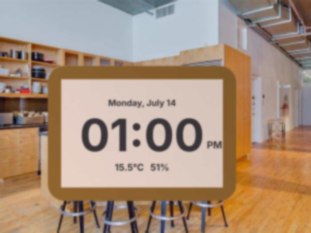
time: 1:00
